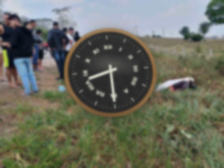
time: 8:30
